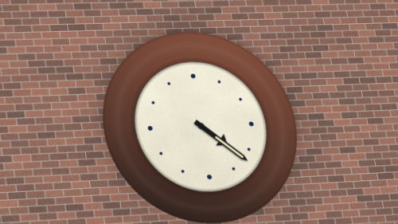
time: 4:22
